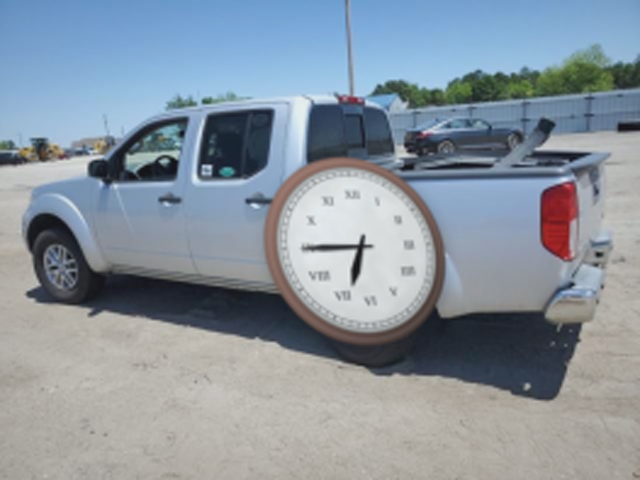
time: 6:45
